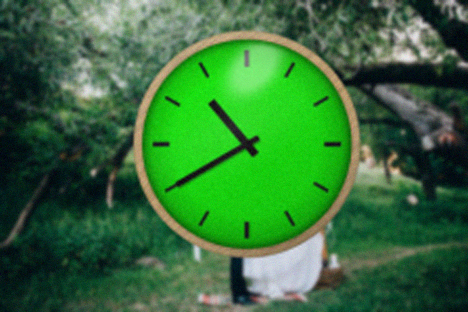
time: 10:40
